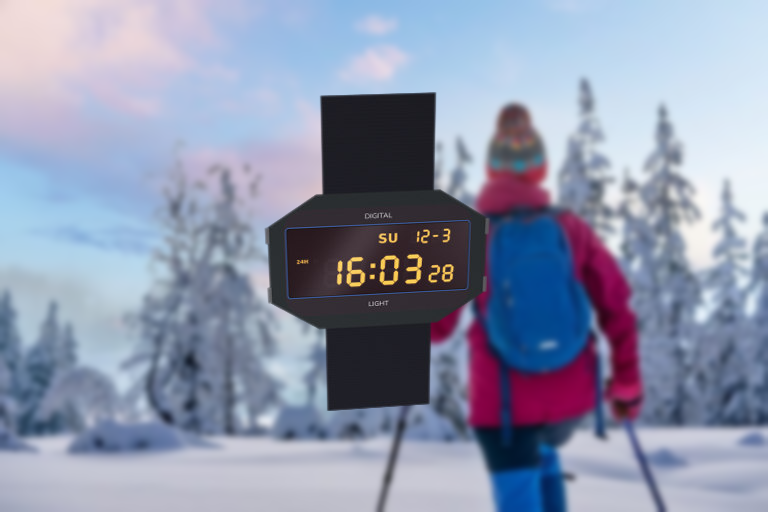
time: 16:03:28
